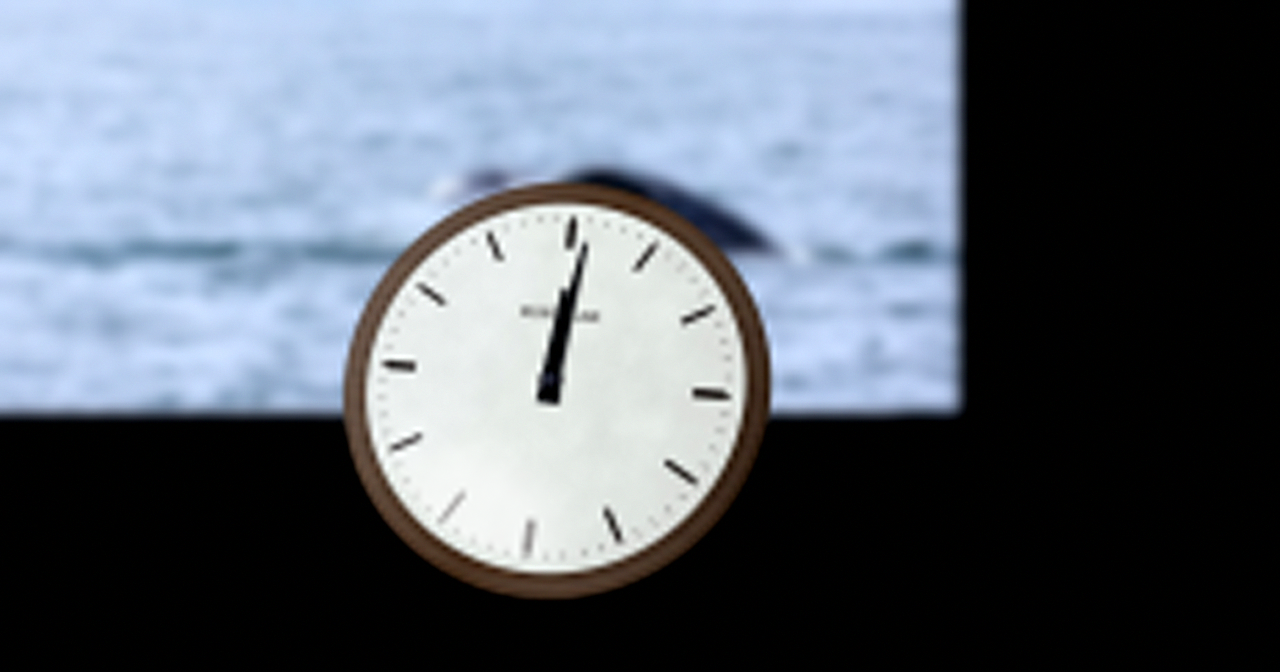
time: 12:01
